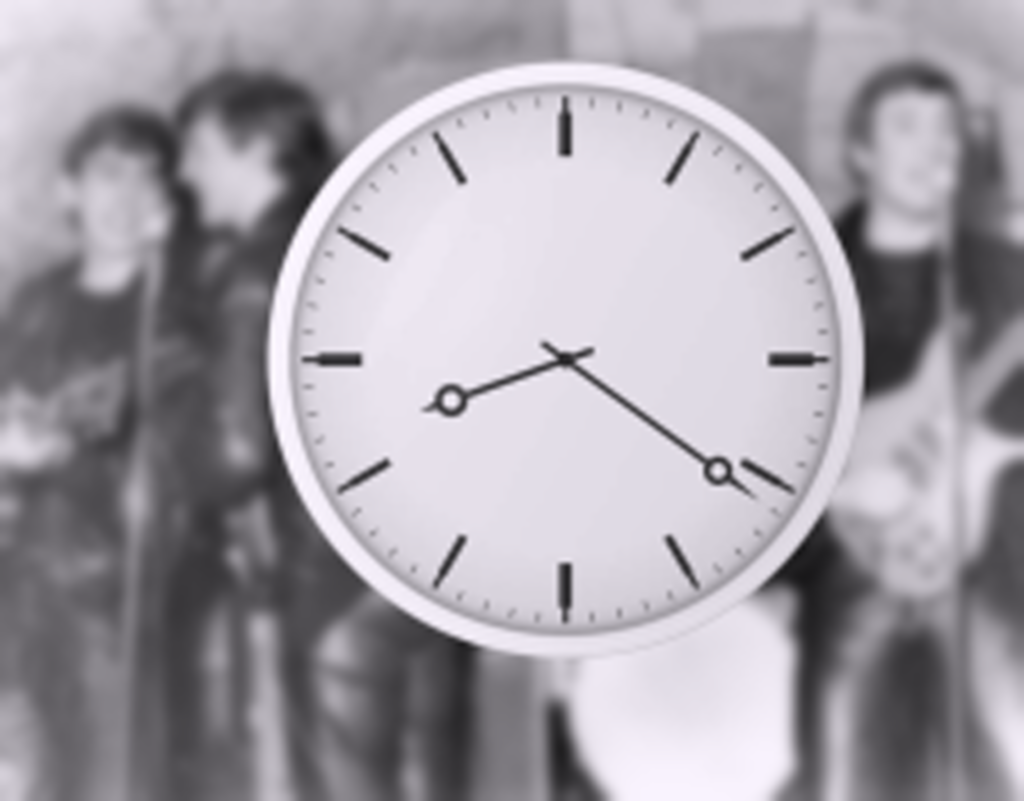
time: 8:21
